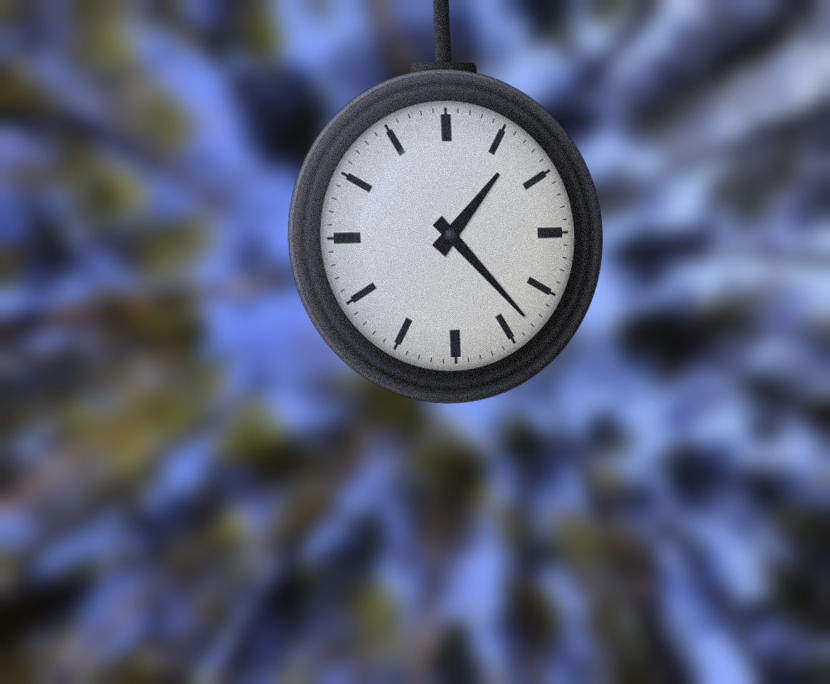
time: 1:23
